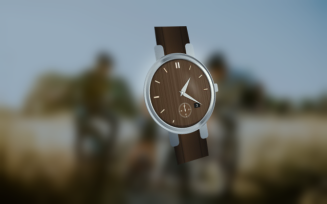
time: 1:21
